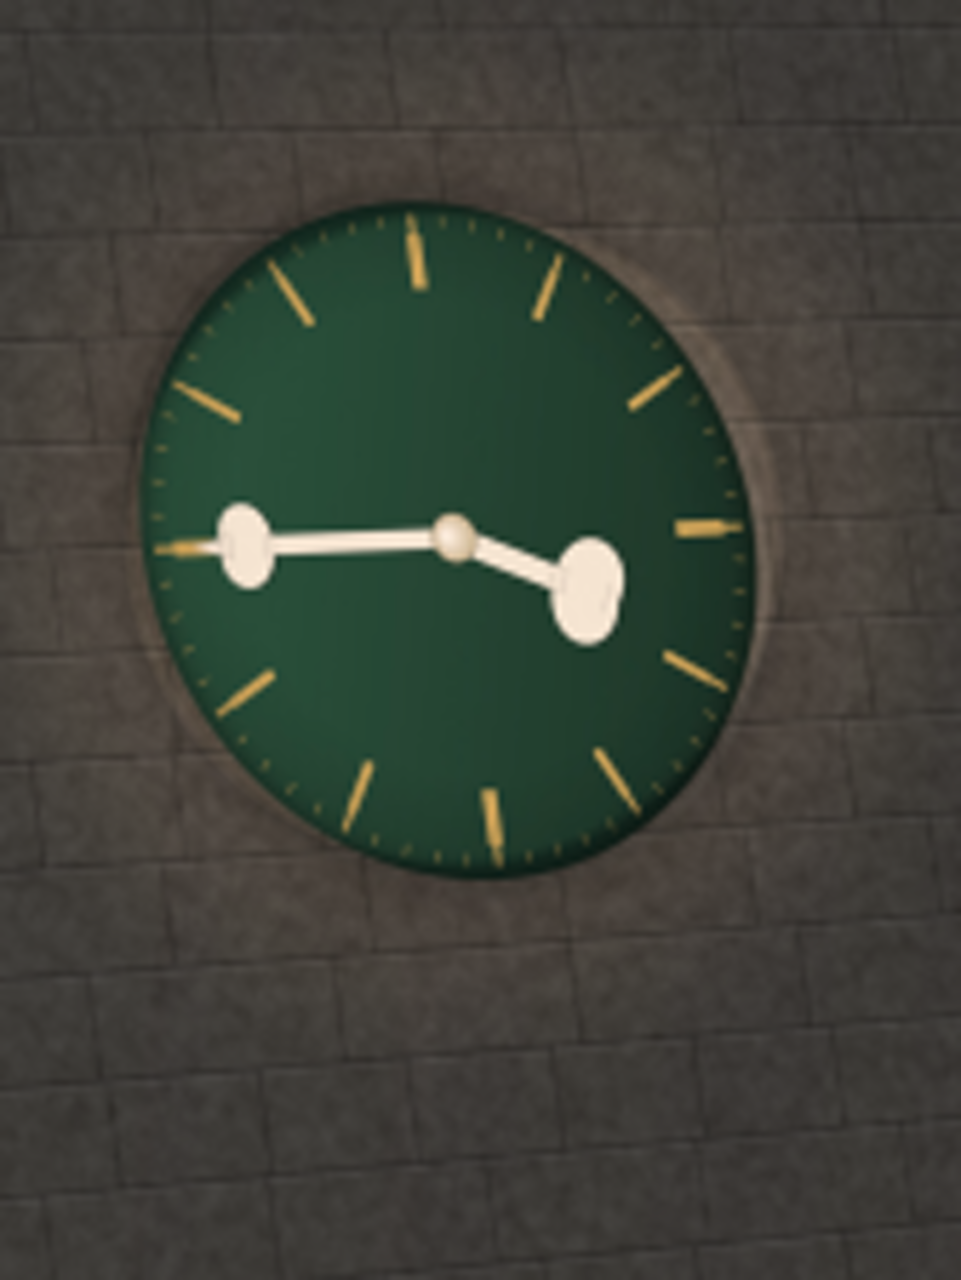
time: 3:45
